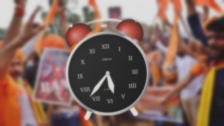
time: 5:37
